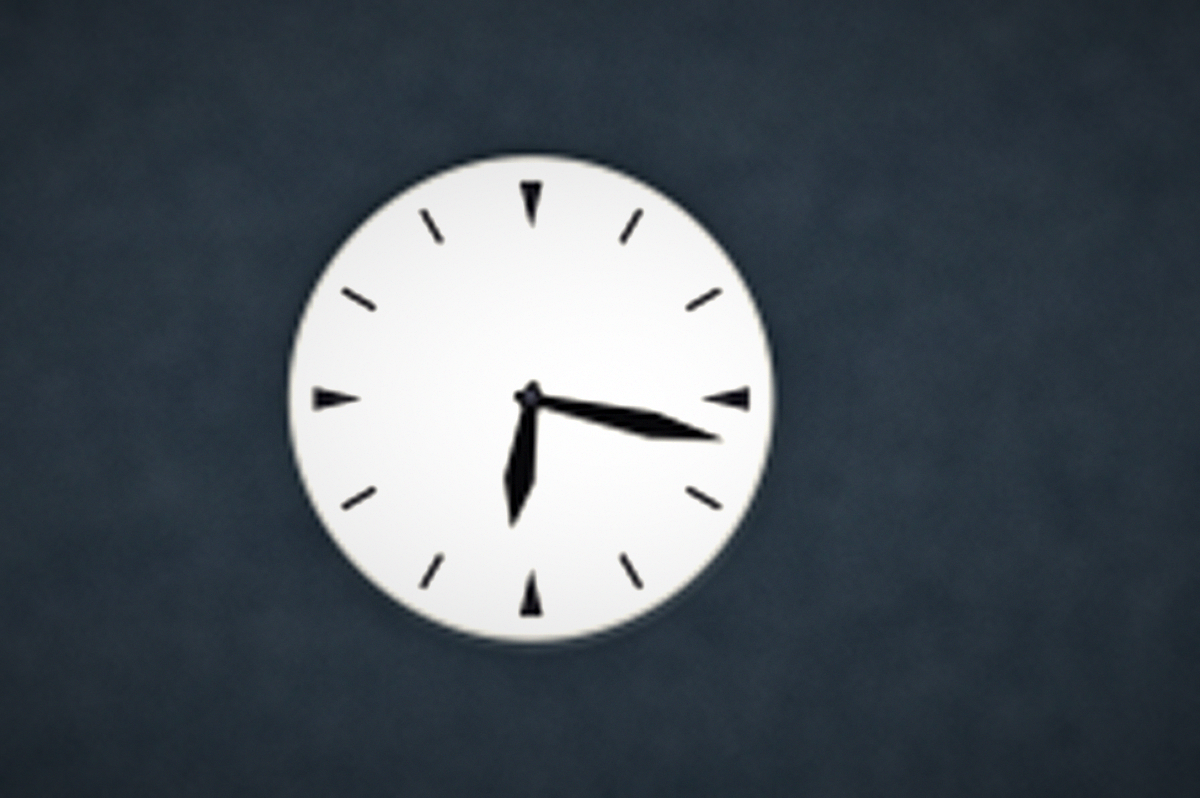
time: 6:17
